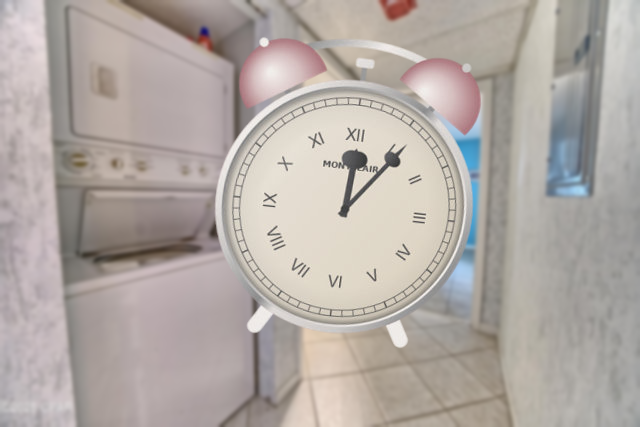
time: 12:06
